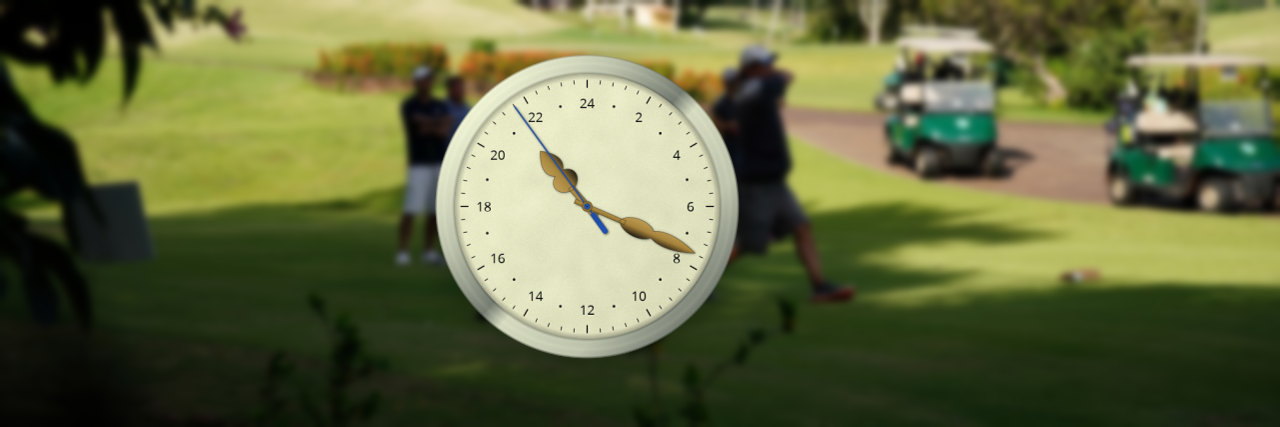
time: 21:18:54
